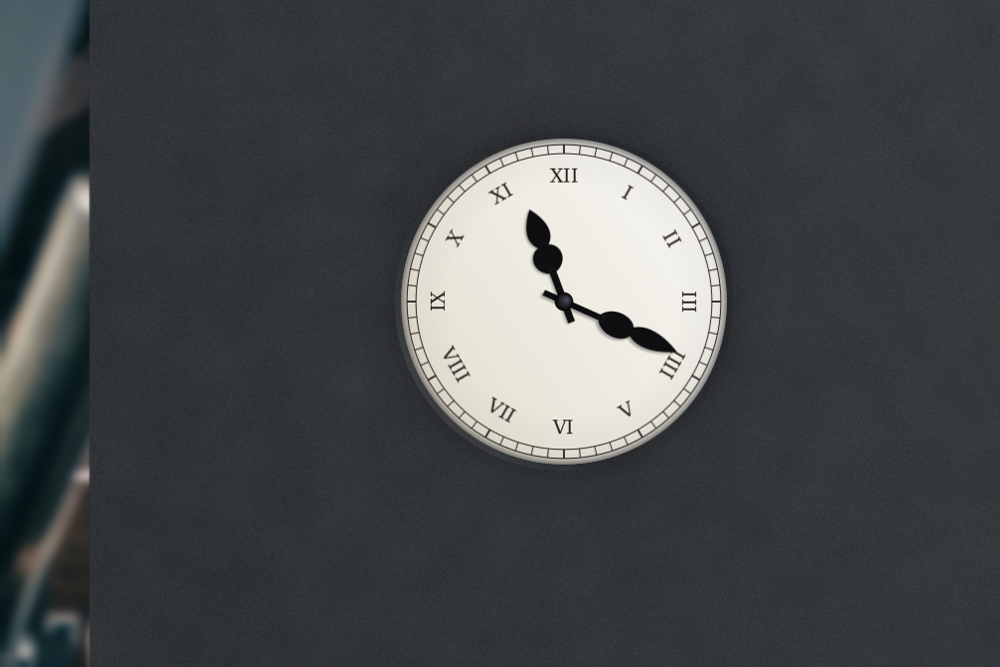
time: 11:19
